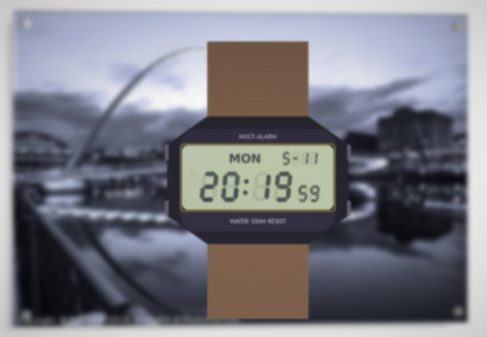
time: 20:19:59
